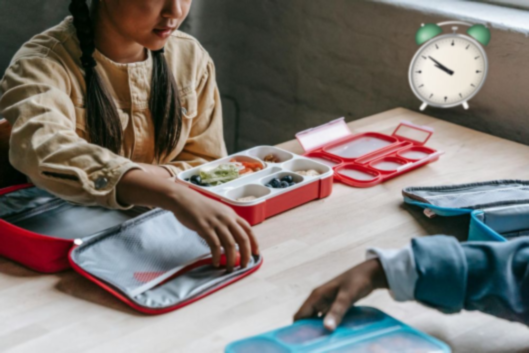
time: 9:51
